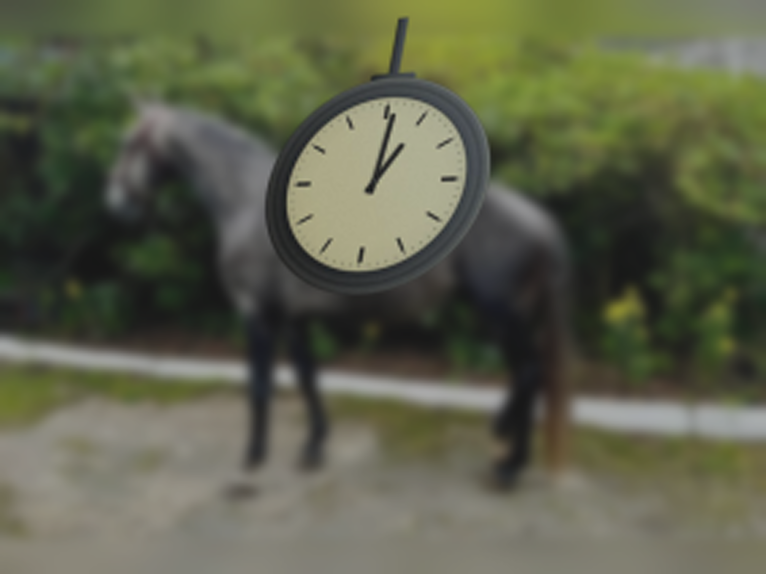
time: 1:01
